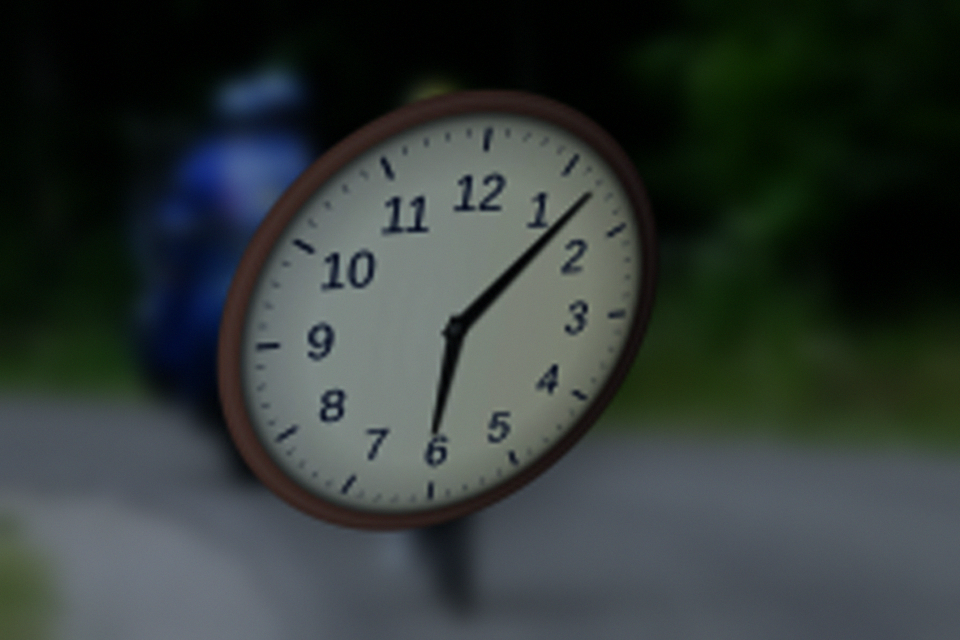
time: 6:07
